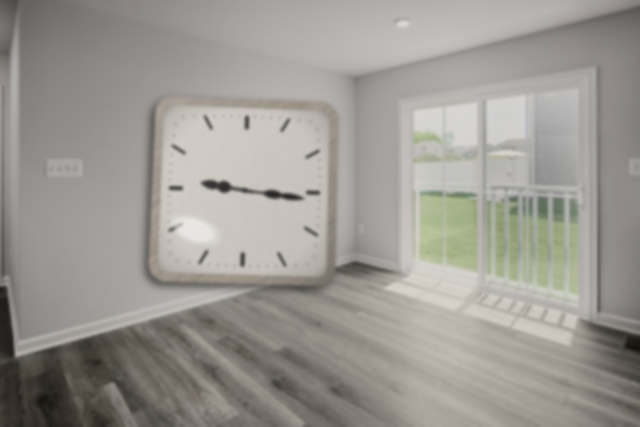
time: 9:16
